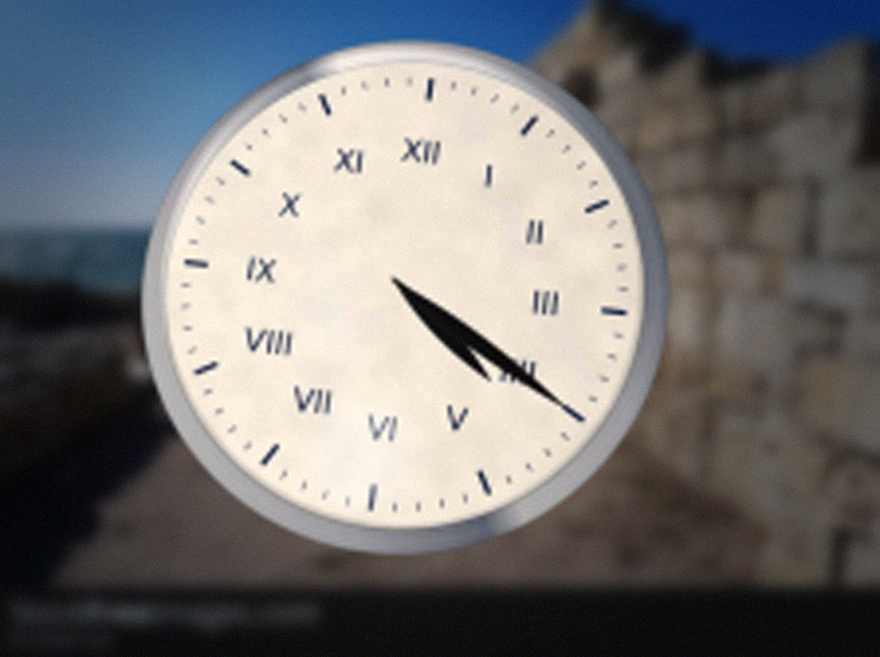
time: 4:20
